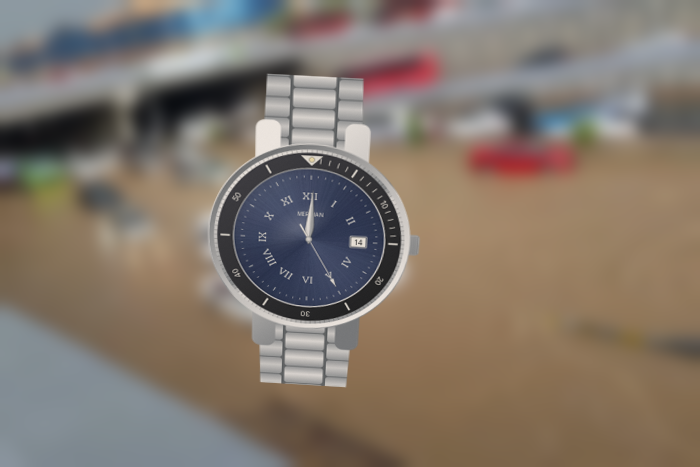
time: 12:00:25
